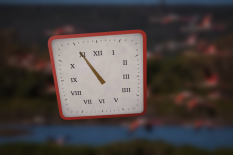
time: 10:55
